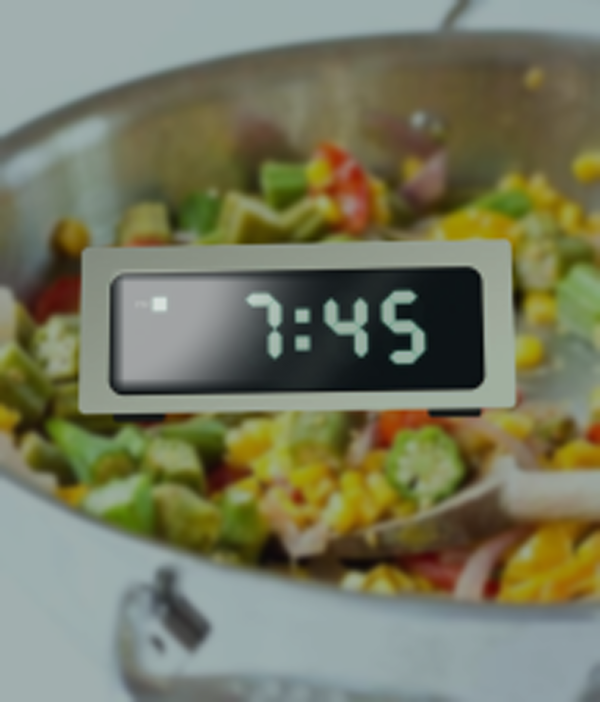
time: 7:45
